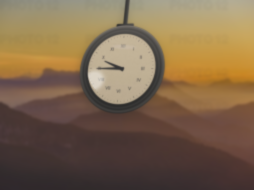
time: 9:45
